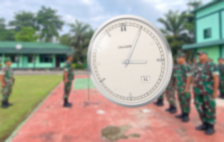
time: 3:05
